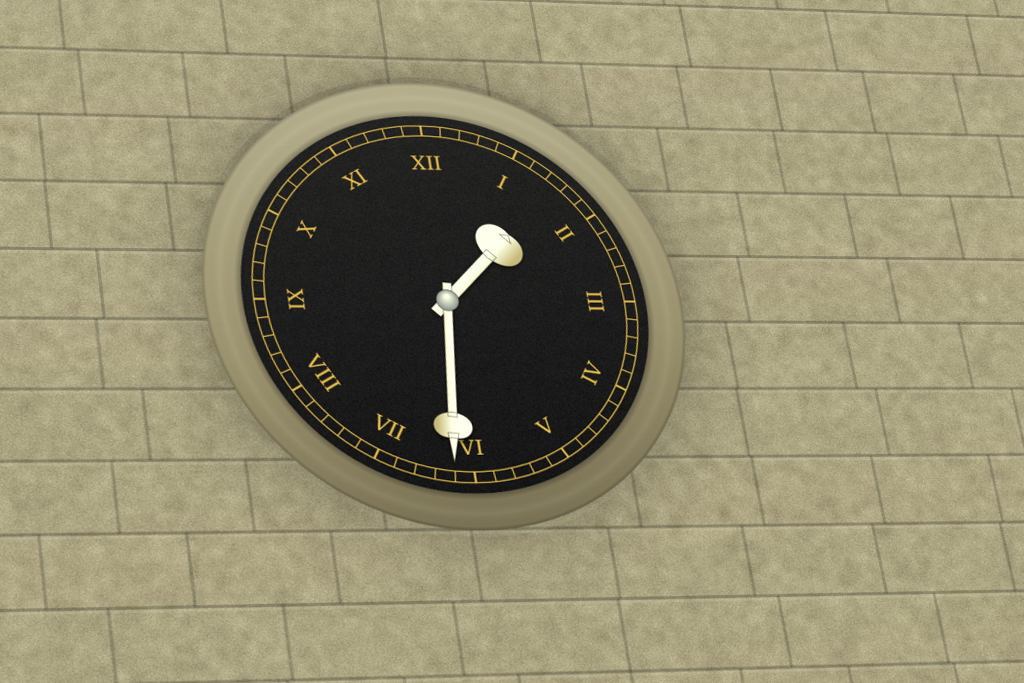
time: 1:31
